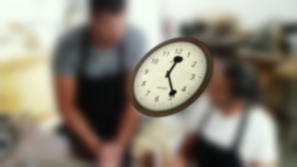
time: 12:24
